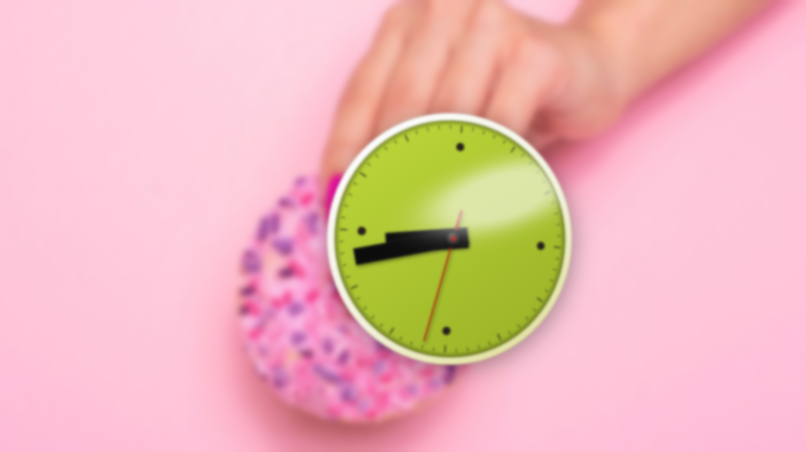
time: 8:42:32
